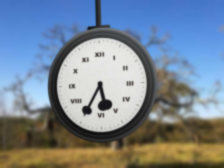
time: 5:35
